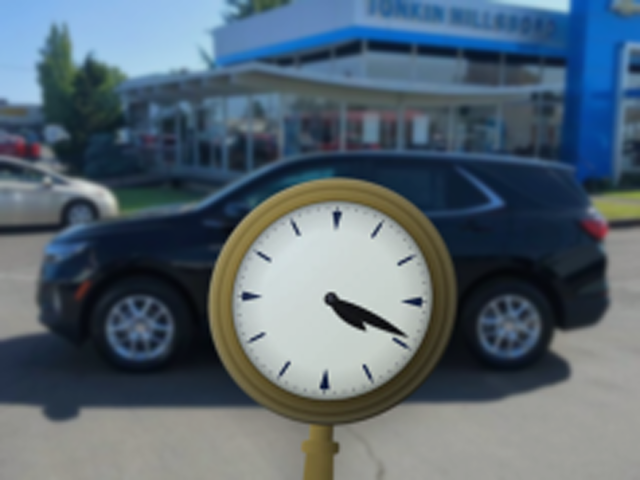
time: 4:19
